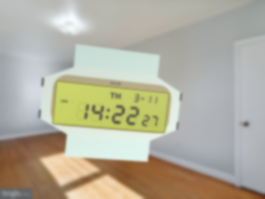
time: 14:22:27
